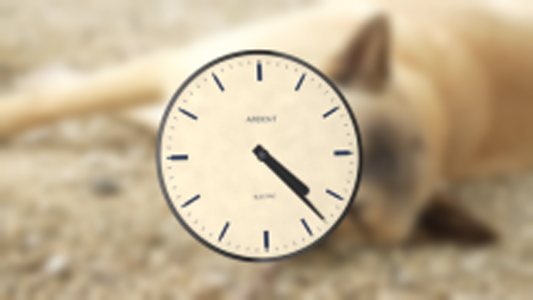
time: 4:23
